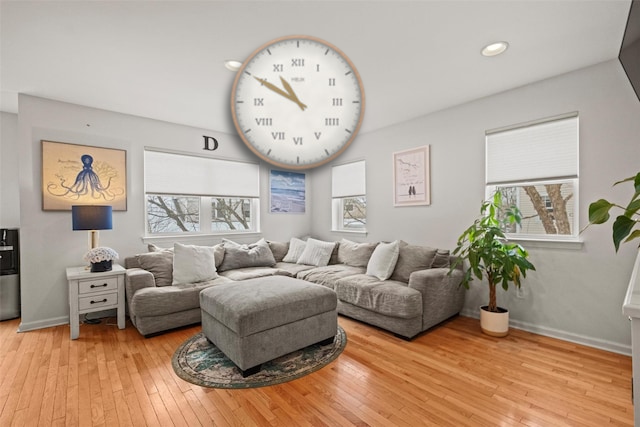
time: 10:50
